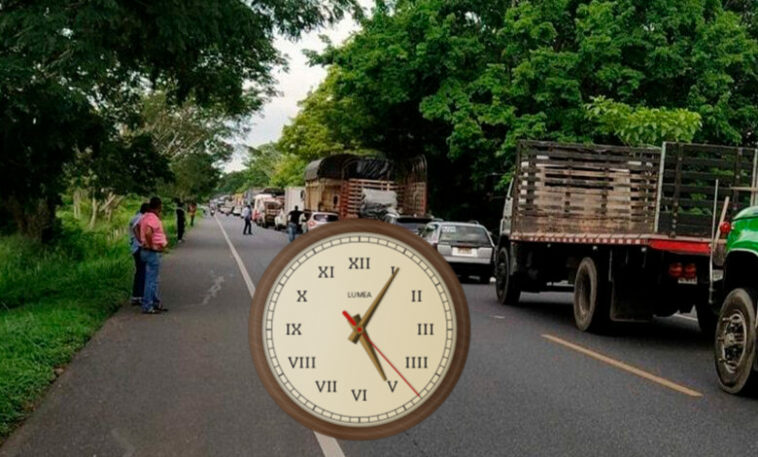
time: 5:05:23
